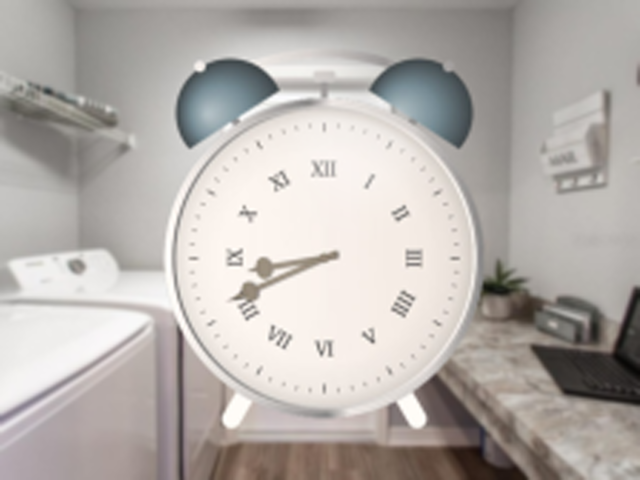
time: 8:41
